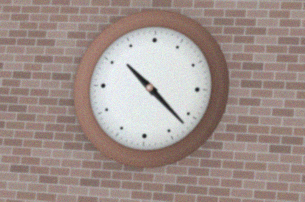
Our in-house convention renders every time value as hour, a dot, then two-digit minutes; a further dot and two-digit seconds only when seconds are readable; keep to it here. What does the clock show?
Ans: 10.22
